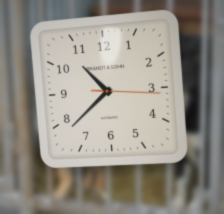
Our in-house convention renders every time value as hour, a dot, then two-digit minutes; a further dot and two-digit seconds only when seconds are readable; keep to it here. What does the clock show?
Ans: 10.38.16
